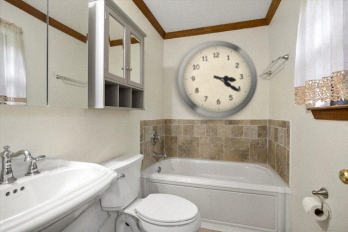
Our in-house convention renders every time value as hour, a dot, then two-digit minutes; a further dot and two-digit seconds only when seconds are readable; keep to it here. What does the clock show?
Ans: 3.21
